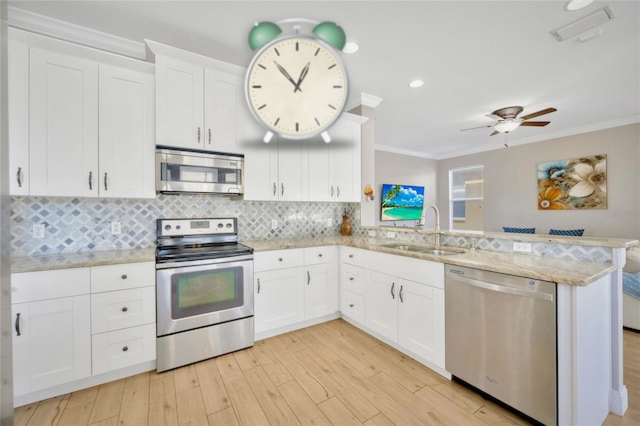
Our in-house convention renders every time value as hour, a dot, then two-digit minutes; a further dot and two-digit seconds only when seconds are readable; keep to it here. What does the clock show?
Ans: 12.53
